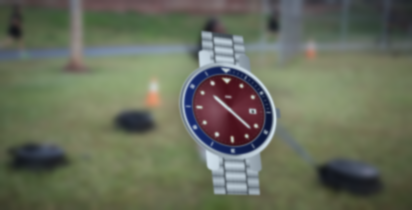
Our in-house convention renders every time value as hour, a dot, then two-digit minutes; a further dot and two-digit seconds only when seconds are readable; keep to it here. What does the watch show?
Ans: 10.22
